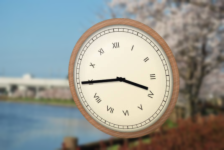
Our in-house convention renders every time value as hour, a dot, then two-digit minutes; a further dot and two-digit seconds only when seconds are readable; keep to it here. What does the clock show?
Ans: 3.45
